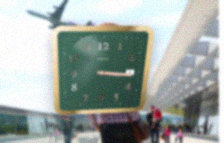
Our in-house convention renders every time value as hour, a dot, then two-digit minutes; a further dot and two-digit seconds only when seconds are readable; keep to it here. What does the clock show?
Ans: 3.16
